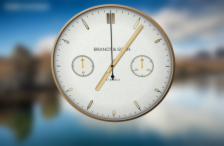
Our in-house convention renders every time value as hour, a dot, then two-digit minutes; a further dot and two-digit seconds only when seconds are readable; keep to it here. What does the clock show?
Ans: 7.06
